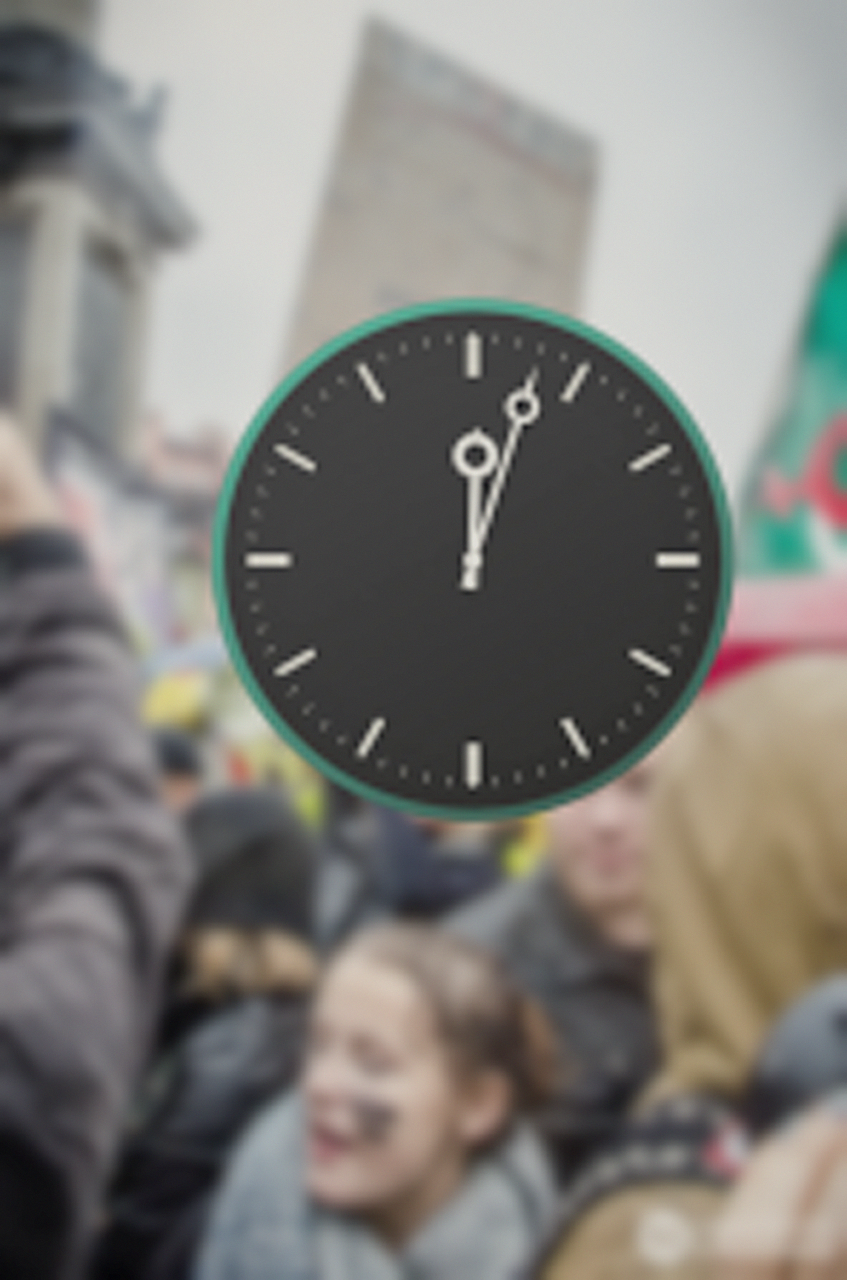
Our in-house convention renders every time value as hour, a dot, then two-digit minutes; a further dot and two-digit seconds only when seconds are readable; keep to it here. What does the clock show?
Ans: 12.03
